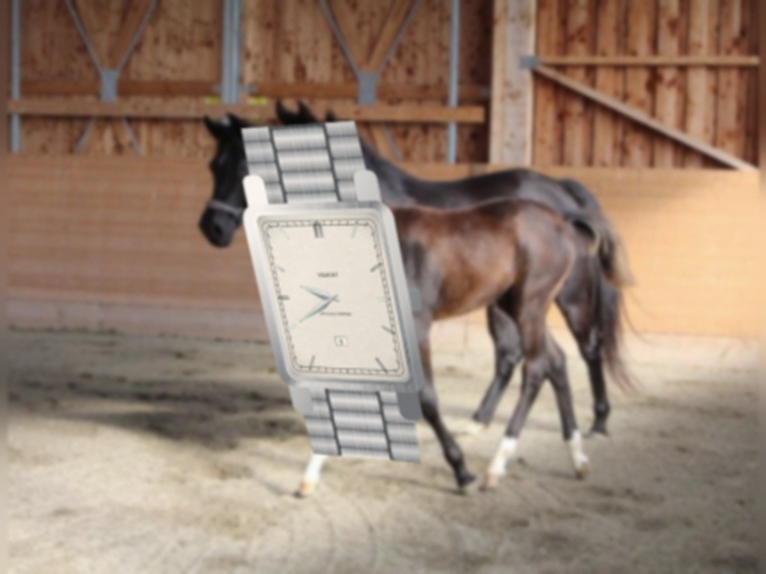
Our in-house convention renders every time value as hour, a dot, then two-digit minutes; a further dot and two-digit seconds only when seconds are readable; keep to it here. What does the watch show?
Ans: 9.40
